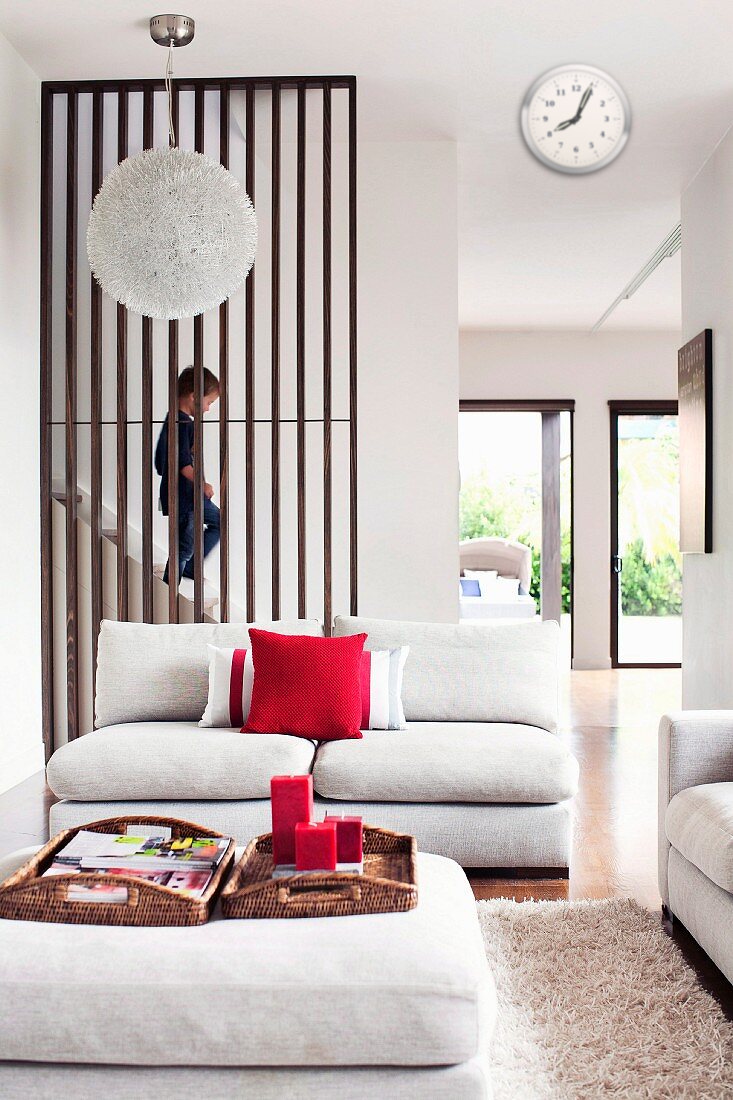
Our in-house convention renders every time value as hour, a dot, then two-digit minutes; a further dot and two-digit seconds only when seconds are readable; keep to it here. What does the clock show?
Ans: 8.04
